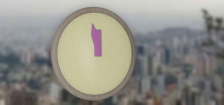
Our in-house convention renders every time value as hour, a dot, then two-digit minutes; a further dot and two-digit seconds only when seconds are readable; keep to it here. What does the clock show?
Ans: 11.58
